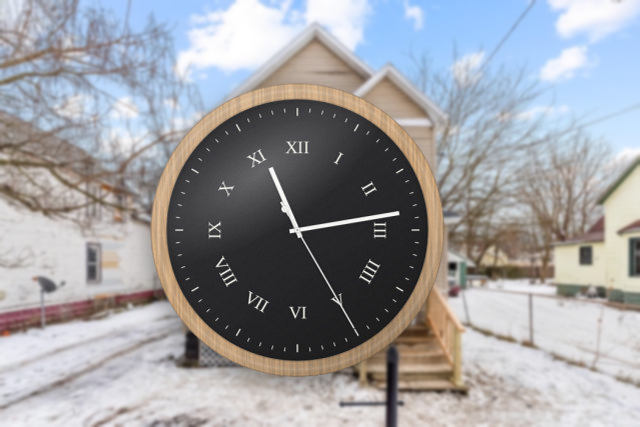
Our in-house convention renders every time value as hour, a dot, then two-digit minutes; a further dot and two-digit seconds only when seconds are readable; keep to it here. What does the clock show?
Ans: 11.13.25
